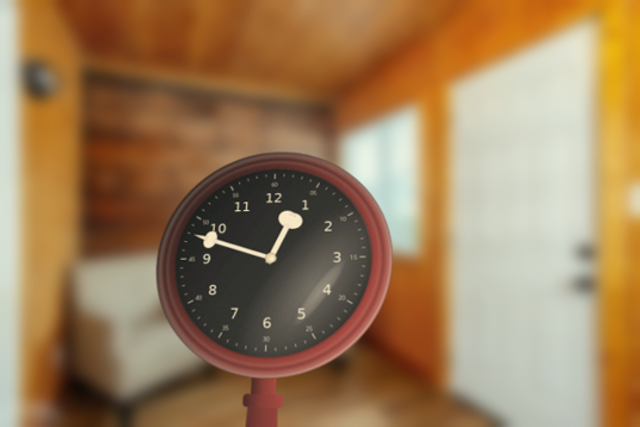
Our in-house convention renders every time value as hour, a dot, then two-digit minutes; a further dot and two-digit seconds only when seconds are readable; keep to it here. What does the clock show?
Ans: 12.48
